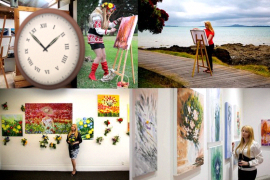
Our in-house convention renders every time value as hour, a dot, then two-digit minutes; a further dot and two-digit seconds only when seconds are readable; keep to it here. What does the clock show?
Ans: 1.53
